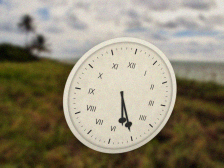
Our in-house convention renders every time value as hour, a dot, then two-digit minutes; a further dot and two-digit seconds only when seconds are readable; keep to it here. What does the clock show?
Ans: 5.25
